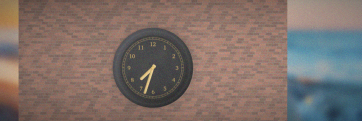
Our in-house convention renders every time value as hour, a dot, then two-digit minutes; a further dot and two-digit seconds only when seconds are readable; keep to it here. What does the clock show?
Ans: 7.33
